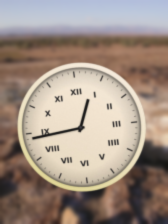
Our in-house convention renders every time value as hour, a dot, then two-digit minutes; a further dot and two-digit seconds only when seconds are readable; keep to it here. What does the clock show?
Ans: 12.44
